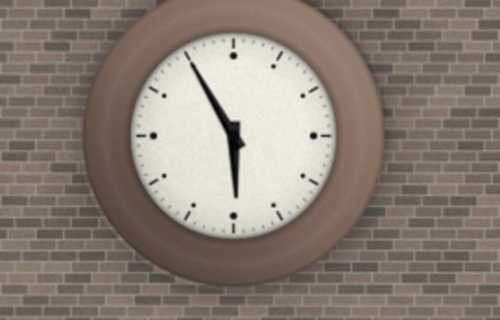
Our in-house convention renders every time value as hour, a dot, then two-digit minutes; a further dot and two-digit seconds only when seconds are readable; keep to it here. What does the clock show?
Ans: 5.55
